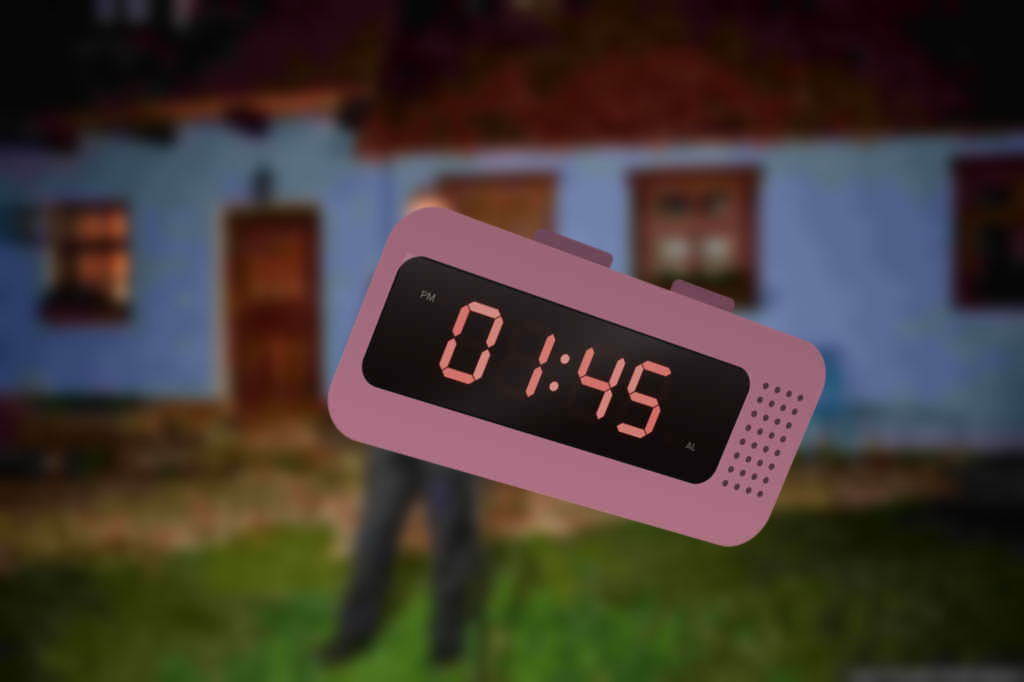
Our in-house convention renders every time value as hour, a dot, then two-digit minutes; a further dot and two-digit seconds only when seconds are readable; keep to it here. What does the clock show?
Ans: 1.45
